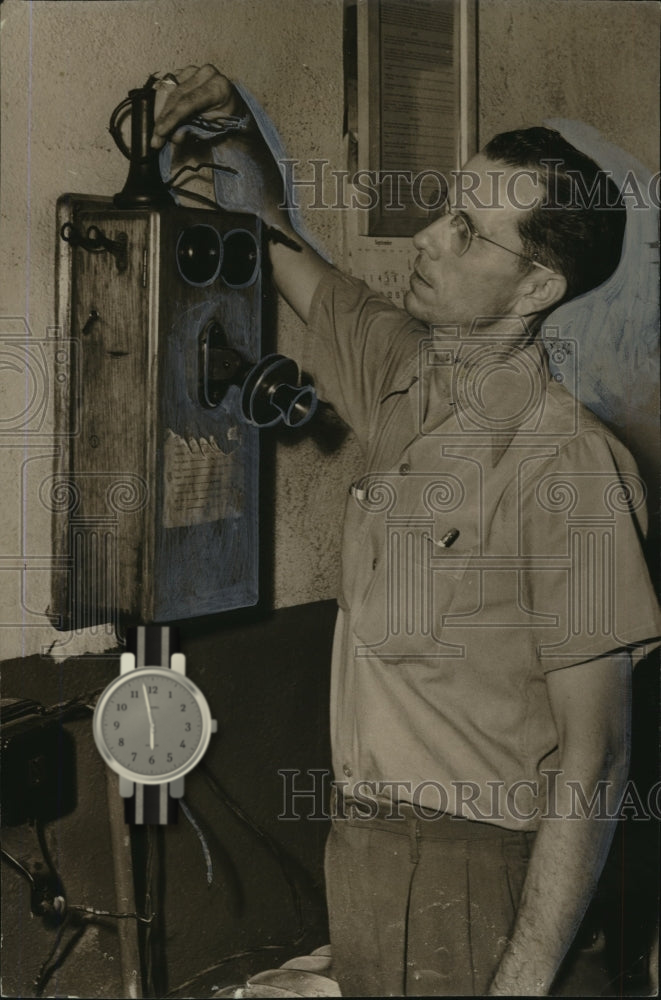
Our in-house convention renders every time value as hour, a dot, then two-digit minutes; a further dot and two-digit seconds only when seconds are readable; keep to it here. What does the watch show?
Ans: 5.58
